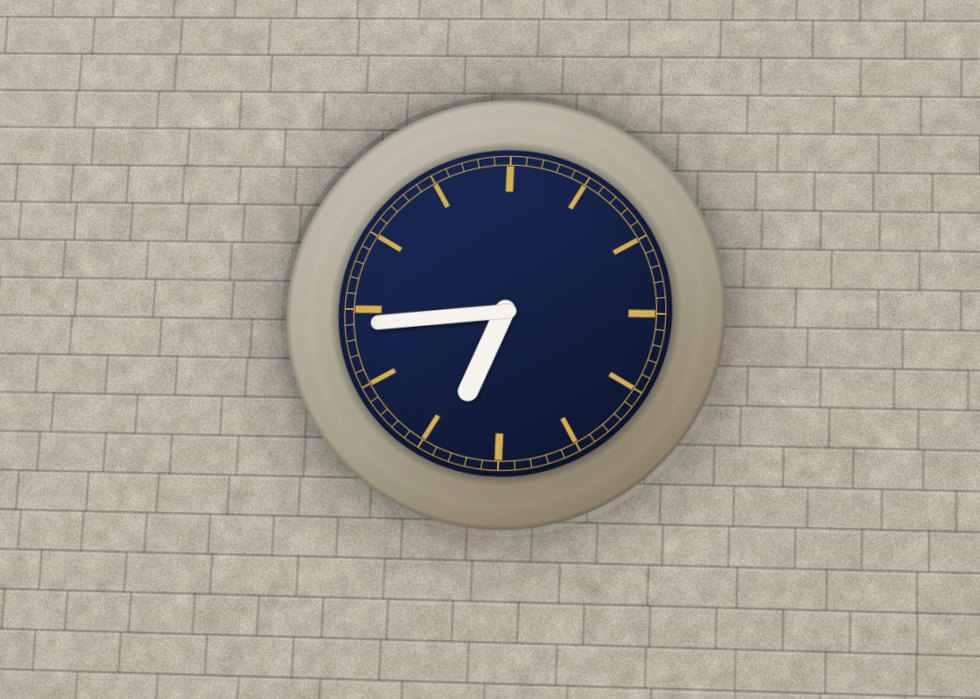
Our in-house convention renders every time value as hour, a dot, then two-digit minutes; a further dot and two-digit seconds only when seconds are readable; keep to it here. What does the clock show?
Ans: 6.44
